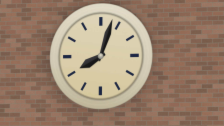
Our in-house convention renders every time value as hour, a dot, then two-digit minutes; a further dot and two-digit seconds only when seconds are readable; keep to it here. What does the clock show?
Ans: 8.03
